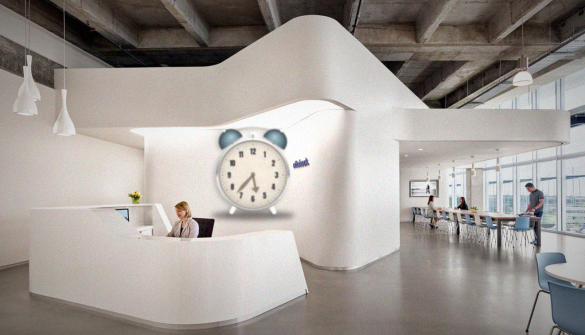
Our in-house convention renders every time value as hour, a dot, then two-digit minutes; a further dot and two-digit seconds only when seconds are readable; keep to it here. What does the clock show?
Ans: 5.37
